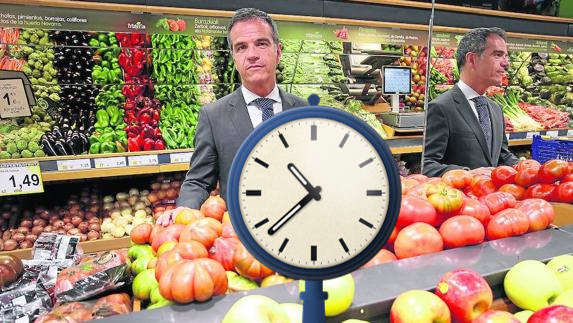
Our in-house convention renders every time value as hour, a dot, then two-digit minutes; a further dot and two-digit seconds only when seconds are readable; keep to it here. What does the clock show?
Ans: 10.38
